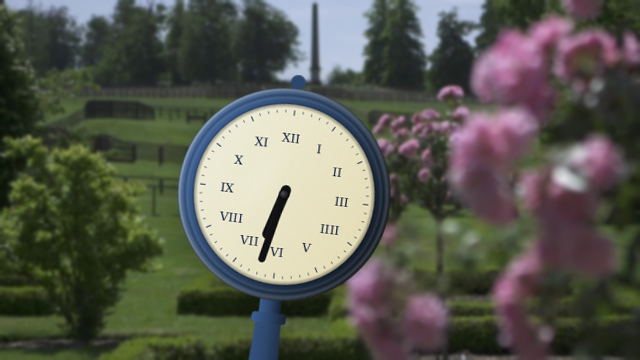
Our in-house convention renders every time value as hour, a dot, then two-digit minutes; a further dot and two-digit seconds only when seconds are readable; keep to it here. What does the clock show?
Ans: 6.32
